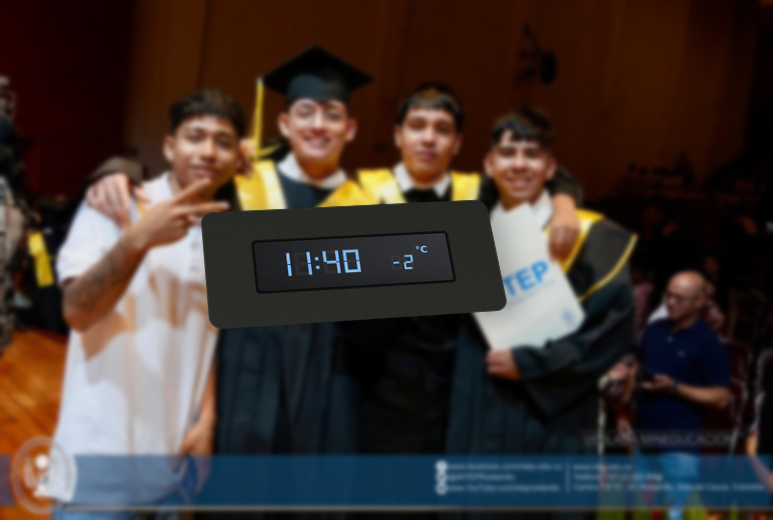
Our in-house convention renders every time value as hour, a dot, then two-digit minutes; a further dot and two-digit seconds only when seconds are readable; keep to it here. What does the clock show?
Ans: 11.40
